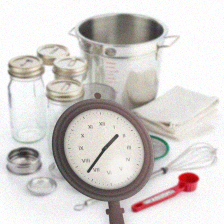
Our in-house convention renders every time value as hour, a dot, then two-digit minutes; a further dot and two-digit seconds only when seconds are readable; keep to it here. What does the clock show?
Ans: 1.37
